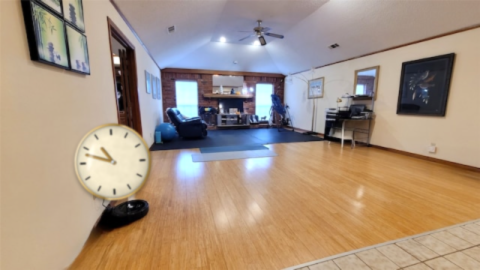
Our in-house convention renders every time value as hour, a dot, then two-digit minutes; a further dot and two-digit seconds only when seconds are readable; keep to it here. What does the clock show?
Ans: 10.48
